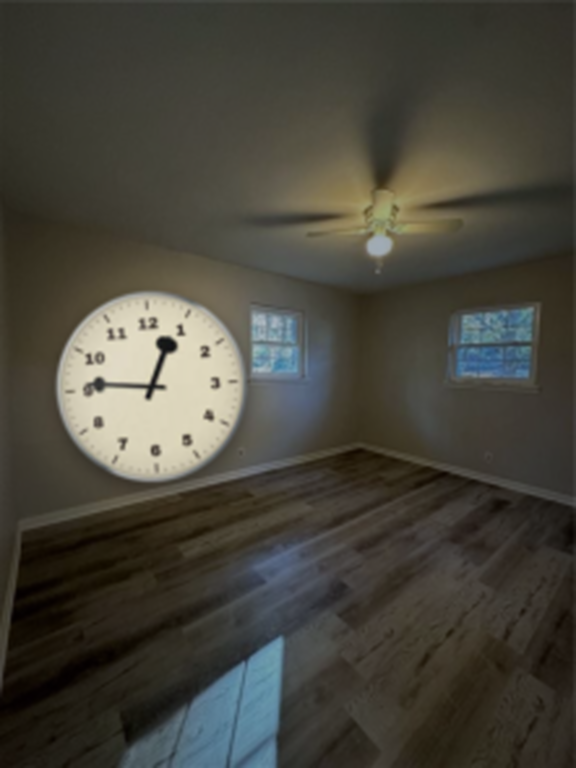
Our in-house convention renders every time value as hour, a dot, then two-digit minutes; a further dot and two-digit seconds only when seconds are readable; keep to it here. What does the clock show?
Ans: 12.46
